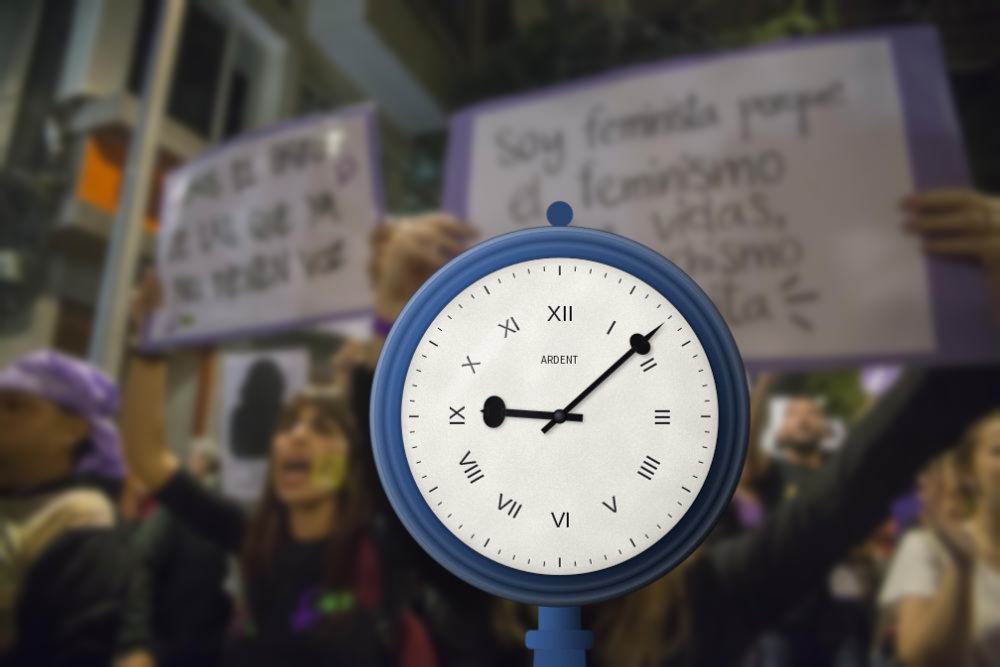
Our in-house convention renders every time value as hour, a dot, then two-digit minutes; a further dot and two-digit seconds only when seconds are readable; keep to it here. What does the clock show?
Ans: 9.08
